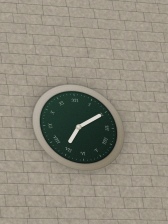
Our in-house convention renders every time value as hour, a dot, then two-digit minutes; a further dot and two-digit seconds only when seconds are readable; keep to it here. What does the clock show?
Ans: 7.10
